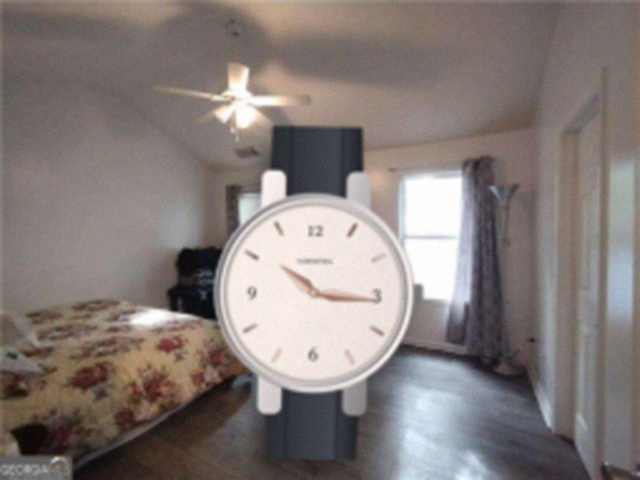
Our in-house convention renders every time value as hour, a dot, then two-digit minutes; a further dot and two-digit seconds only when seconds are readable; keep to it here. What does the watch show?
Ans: 10.16
